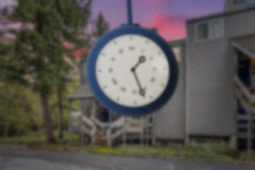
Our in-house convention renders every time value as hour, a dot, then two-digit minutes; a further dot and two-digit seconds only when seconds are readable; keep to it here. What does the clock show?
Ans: 1.27
